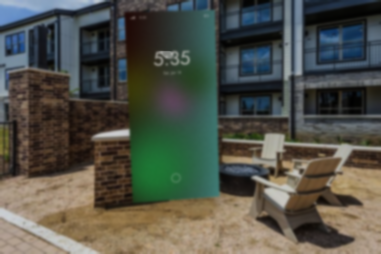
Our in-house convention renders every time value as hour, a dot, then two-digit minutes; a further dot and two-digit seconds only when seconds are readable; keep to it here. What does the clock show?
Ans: 5.35
